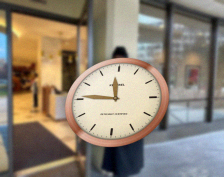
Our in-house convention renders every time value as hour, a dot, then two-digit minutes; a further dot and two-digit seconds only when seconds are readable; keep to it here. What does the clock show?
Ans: 11.46
